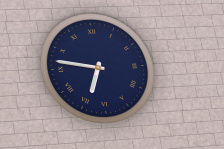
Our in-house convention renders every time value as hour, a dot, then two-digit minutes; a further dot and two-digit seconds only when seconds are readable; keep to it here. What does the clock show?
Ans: 6.47
